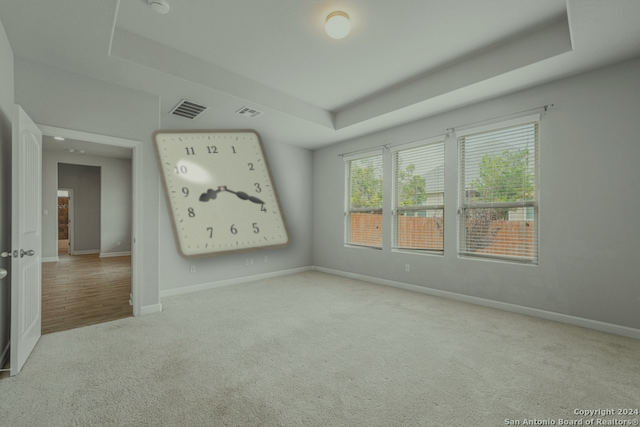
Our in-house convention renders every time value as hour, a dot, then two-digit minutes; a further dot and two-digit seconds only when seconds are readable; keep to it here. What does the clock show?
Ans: 8.19
